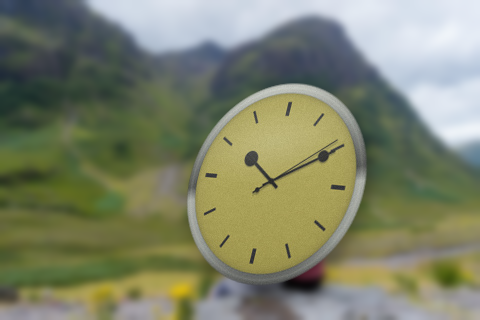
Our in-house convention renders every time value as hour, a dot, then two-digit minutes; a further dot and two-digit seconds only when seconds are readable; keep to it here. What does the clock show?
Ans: 10.10.09
